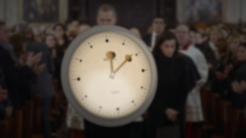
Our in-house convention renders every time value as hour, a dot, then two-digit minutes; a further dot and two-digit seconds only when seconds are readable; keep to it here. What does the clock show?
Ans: 12.09
